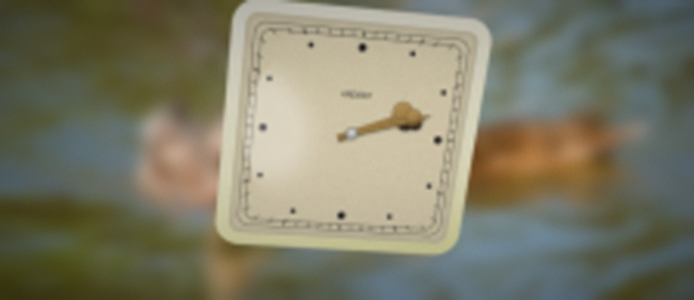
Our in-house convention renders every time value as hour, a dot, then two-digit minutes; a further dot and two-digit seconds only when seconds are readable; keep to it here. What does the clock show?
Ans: 2.12
